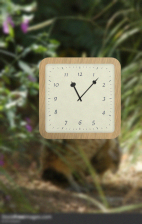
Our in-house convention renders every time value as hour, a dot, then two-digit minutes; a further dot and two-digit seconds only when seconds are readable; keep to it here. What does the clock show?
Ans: 11.07
